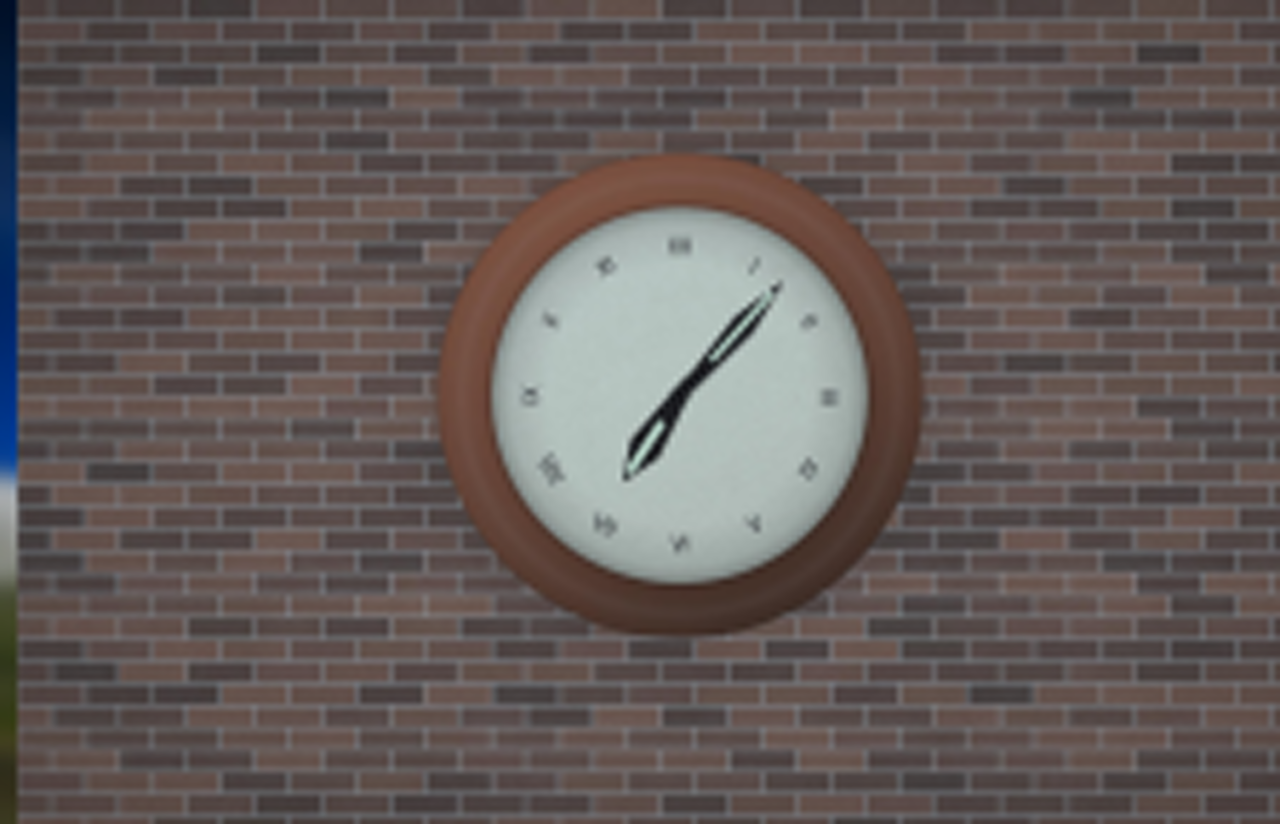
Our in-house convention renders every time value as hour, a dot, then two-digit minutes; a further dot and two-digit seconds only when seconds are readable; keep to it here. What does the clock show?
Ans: 7.07
